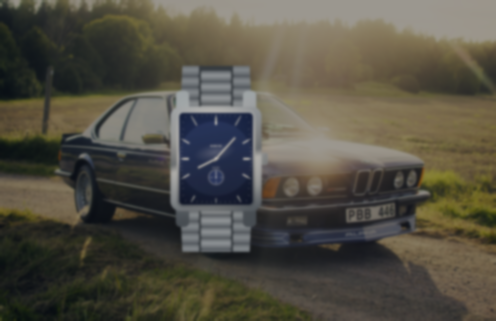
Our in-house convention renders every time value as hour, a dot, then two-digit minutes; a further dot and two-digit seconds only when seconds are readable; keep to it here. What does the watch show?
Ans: 8.07
